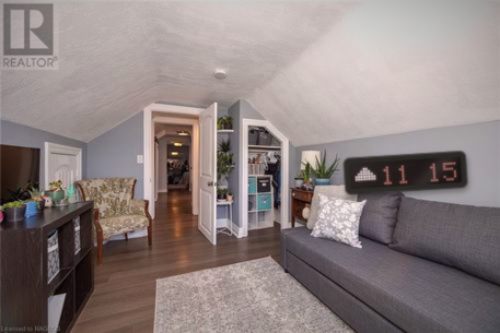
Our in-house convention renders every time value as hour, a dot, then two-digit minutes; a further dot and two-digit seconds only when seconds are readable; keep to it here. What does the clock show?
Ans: 11.15
